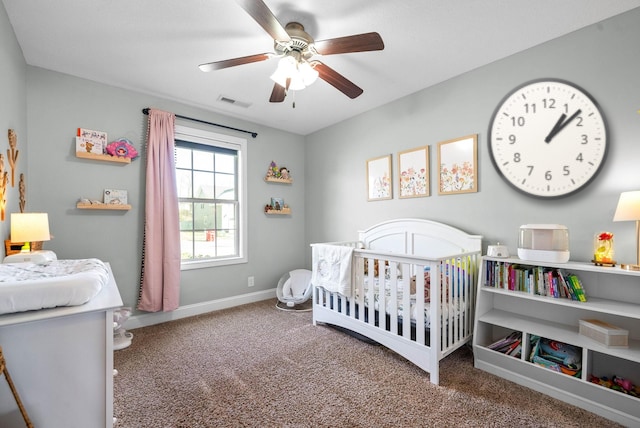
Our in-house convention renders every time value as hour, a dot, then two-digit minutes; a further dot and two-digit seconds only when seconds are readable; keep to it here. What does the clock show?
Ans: 1.08
